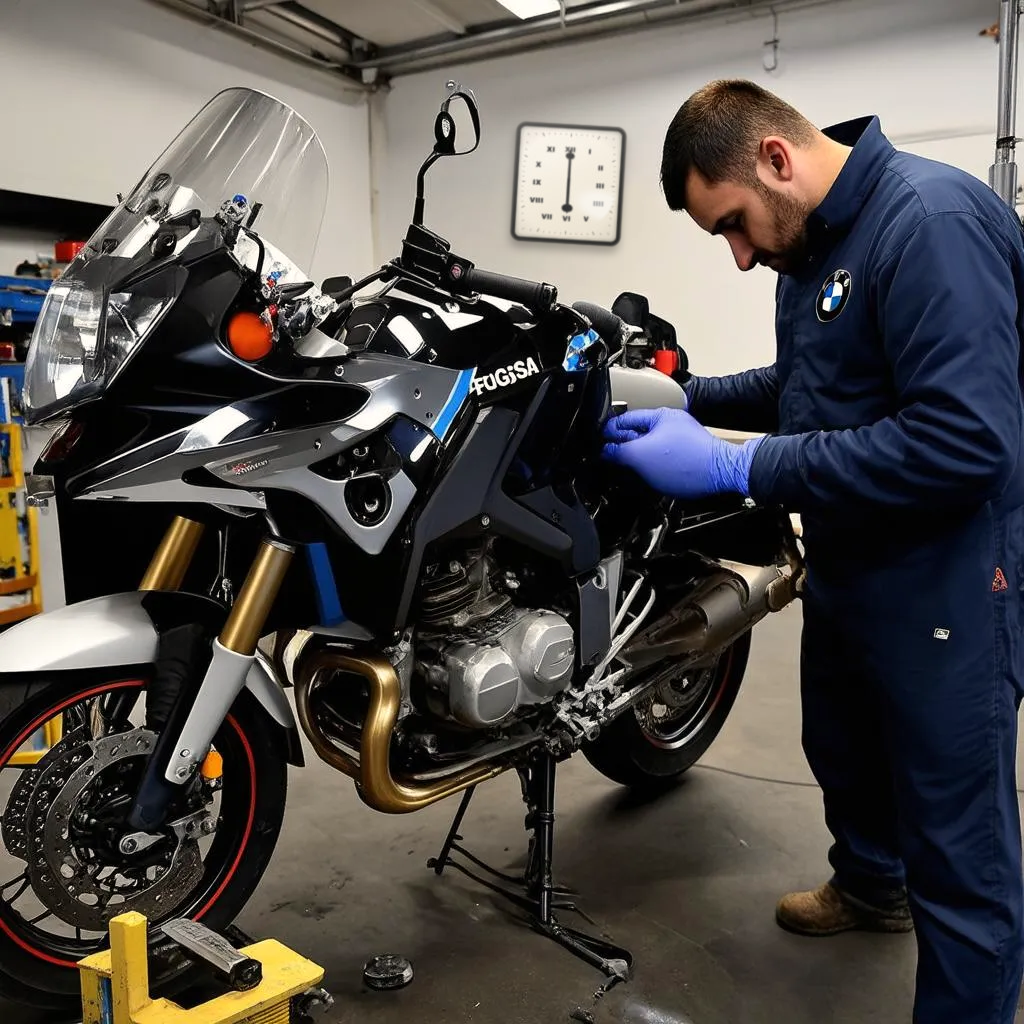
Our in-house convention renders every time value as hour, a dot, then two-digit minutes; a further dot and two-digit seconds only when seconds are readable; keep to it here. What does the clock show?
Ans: 6.00
